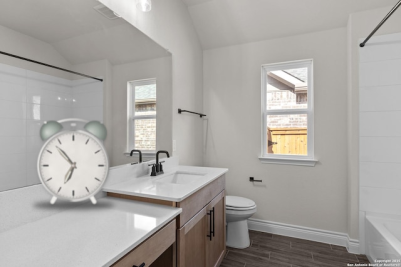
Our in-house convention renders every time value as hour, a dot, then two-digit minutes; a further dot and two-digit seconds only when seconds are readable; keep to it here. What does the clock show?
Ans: 6.53
